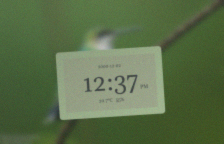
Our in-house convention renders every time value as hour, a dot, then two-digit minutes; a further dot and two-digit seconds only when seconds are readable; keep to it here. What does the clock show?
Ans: 12.37
